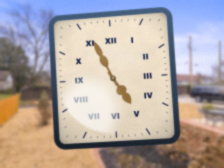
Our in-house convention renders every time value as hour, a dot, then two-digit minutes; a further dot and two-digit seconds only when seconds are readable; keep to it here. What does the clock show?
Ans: 4.56
